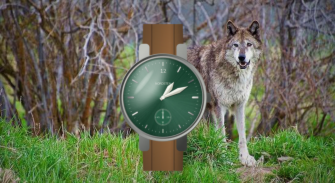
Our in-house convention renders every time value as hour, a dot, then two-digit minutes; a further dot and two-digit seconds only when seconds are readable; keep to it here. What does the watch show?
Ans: 1.11
